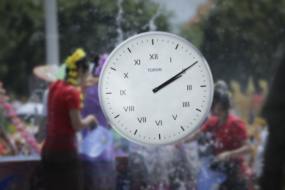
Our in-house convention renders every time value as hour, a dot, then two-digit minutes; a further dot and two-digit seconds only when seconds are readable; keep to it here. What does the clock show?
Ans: 2.10
